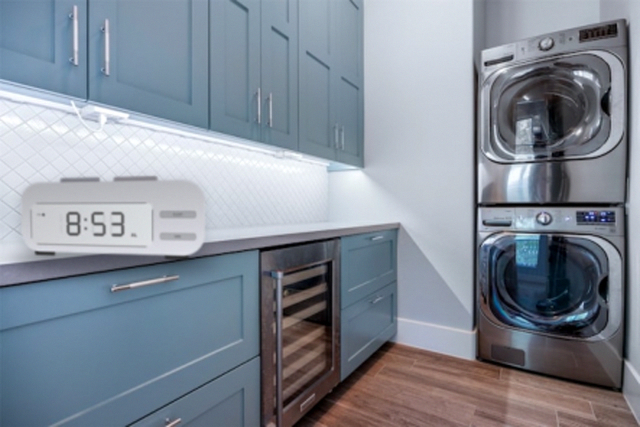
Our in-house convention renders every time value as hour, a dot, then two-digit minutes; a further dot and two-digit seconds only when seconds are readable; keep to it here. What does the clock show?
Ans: 8.53
